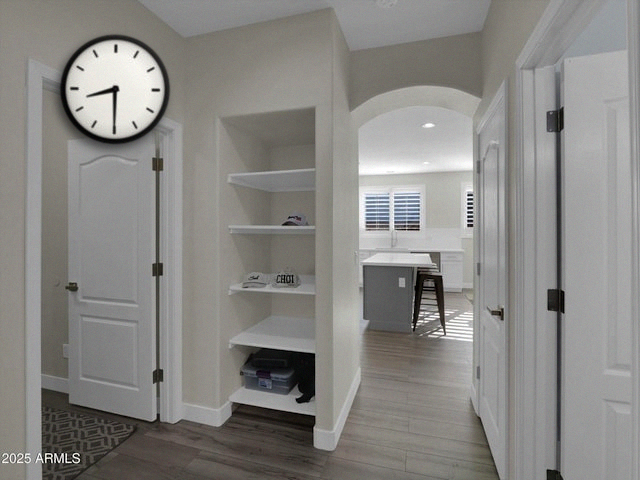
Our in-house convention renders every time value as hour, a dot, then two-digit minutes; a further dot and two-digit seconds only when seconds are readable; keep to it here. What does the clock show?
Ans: 8.30
